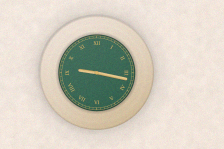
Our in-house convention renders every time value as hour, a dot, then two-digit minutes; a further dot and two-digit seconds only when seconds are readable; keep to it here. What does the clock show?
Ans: 9.17
